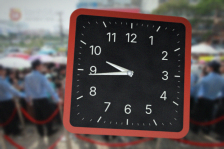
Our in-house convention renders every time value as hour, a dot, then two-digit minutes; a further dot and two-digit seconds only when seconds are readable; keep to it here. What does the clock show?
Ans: 9.44
